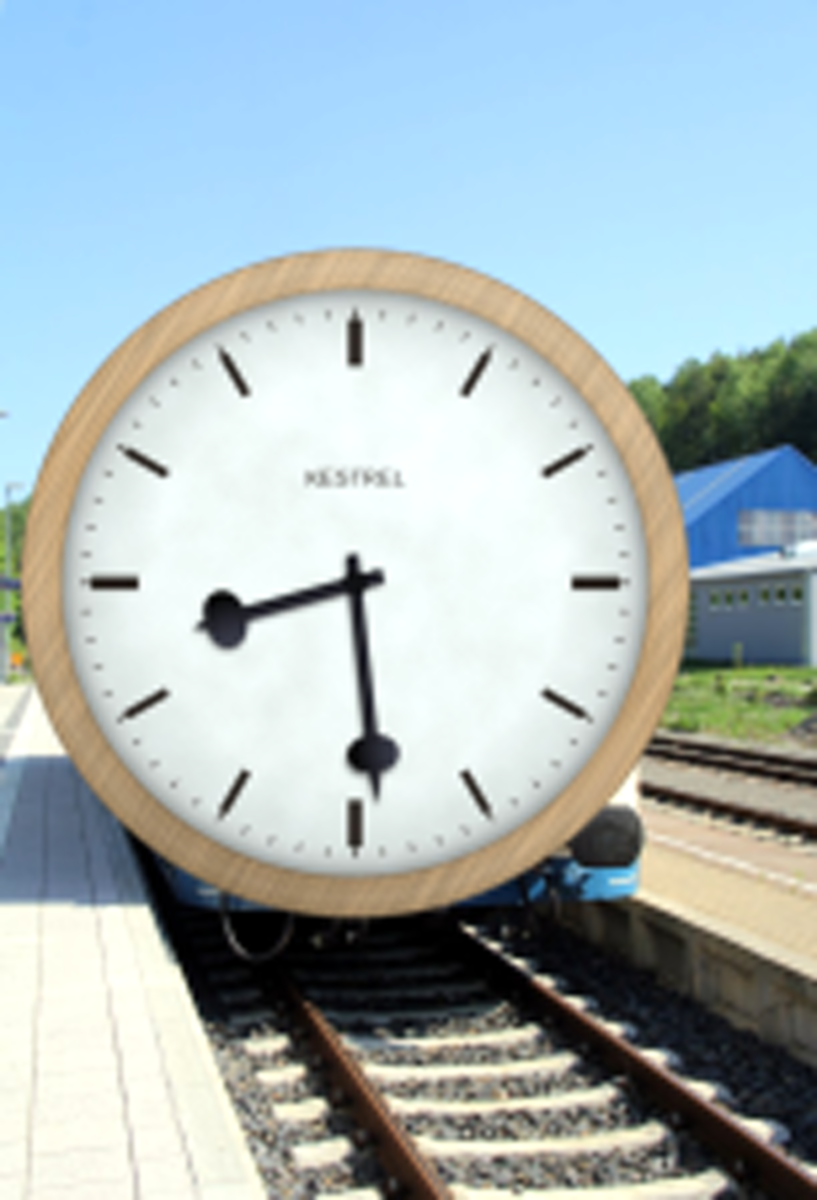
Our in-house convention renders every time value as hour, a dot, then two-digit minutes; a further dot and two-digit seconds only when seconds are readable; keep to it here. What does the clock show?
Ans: 8.29
